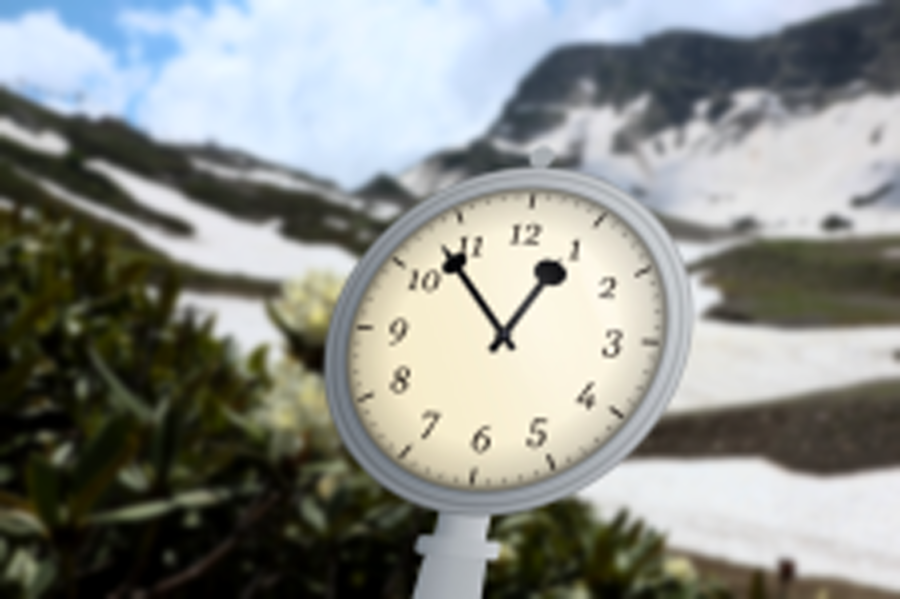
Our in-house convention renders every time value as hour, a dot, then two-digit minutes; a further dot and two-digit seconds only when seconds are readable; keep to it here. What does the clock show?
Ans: 12.53
